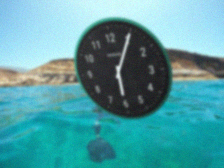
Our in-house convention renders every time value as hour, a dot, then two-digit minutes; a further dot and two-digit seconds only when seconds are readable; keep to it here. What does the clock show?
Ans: 6.05
